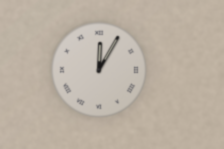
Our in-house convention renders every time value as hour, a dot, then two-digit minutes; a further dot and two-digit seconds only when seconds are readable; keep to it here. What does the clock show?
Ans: 12.05
